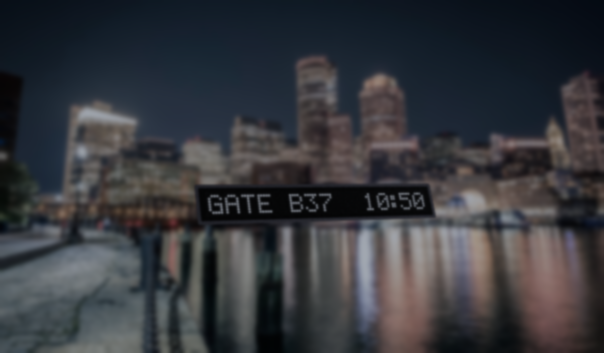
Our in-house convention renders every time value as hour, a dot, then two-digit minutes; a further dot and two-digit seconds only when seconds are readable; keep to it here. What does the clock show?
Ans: 10.50
